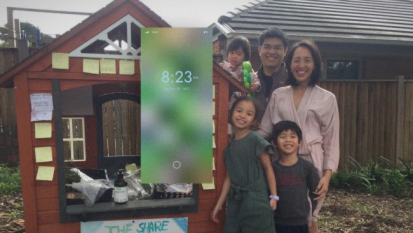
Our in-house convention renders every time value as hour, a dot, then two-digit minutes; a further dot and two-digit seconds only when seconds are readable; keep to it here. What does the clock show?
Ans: 8.23
